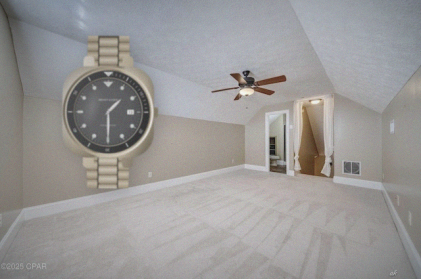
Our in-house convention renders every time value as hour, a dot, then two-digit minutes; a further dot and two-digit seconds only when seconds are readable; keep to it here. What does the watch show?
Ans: 1.30
